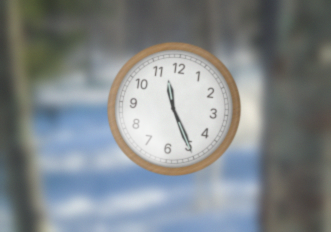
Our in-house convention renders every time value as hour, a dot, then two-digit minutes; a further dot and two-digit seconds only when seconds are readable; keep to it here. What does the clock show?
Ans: 11.25
